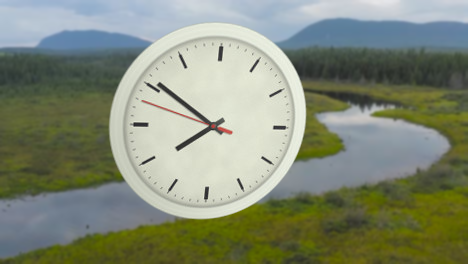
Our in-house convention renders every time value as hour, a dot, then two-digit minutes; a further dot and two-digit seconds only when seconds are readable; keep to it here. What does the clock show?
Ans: 7.50.48
